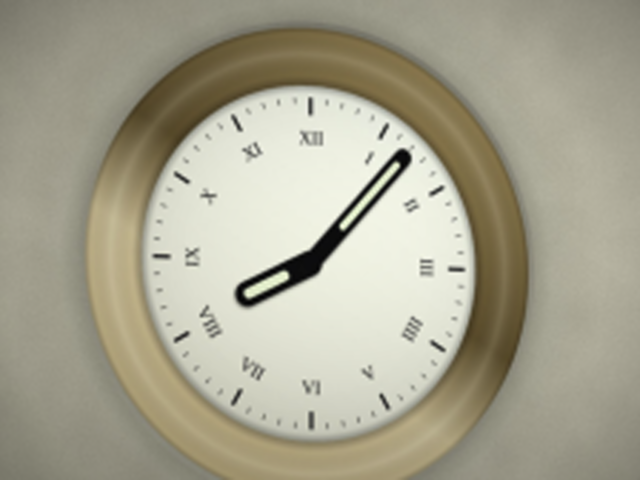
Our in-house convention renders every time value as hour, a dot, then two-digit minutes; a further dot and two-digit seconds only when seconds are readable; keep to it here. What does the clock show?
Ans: 8.07
